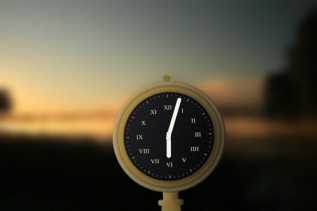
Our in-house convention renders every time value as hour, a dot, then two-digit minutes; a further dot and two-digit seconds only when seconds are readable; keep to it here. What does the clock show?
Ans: 6.03
